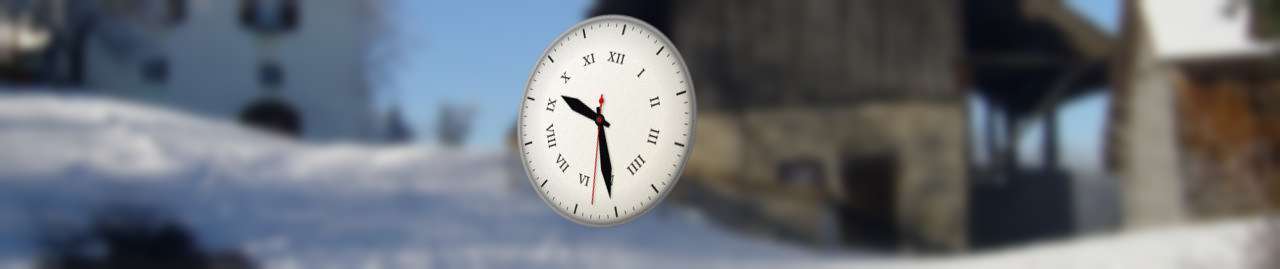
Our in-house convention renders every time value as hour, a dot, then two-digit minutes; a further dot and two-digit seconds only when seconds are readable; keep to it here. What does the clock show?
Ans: 9.25.28
